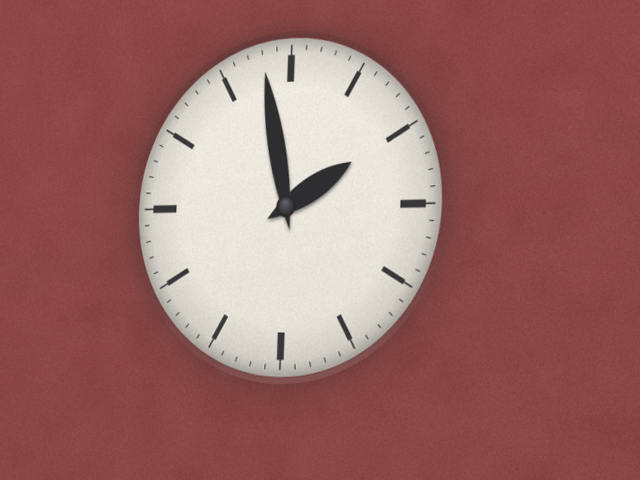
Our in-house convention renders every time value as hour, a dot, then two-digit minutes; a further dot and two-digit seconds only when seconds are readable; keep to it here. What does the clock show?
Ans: 1.58
